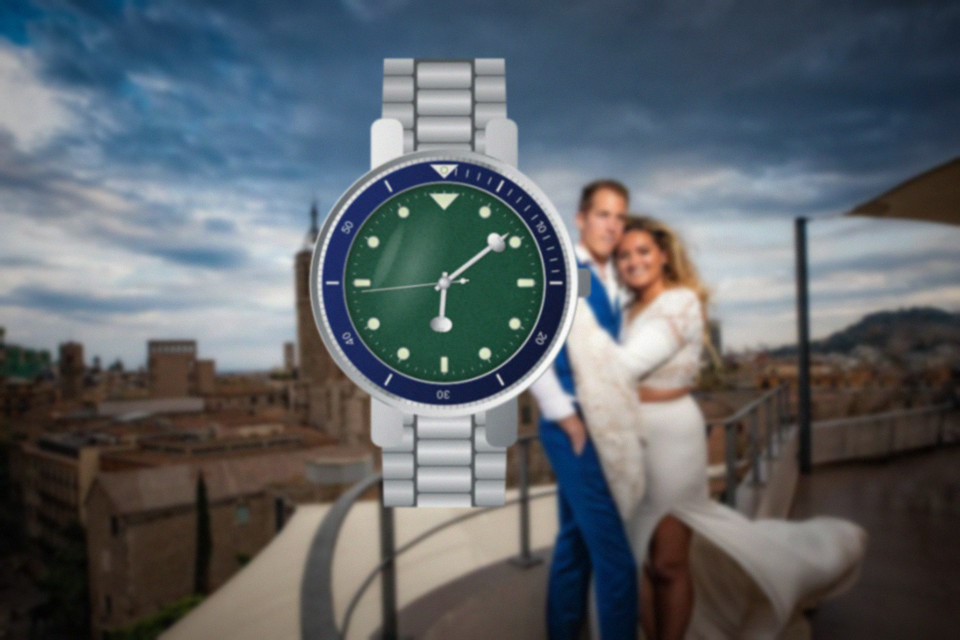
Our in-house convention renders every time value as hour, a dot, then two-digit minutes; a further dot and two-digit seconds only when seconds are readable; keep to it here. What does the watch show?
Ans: 6.08.44
